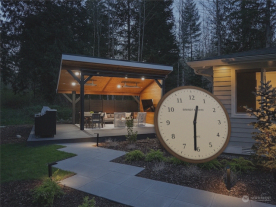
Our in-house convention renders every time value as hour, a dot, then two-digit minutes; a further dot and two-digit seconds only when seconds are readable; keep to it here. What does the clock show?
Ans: 12.31
